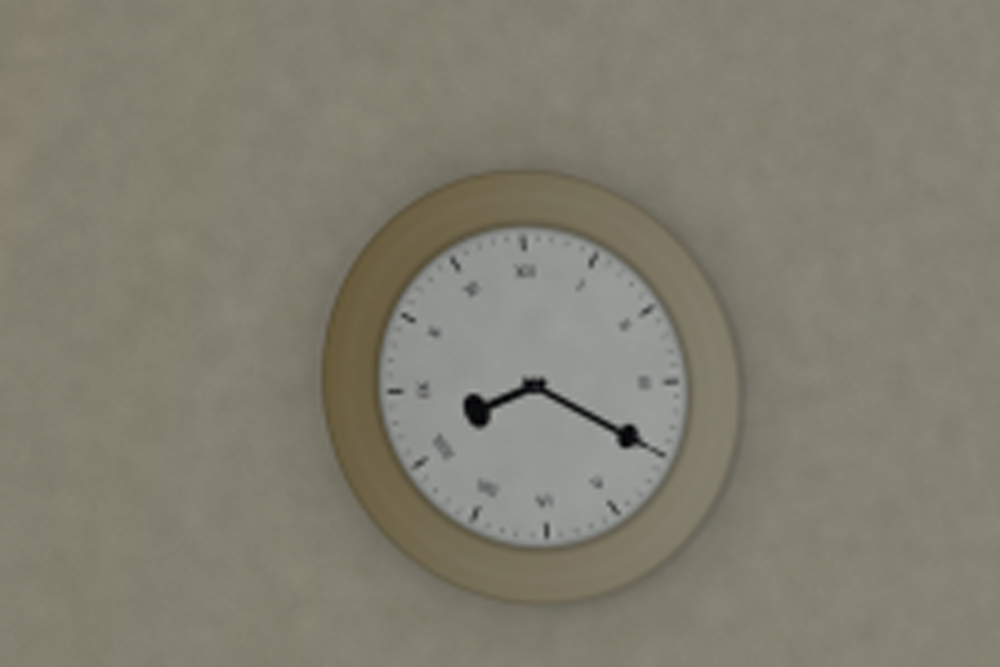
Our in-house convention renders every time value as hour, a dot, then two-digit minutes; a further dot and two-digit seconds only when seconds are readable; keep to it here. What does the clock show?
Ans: 8.20
